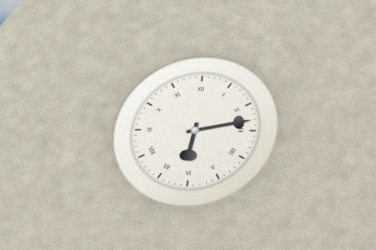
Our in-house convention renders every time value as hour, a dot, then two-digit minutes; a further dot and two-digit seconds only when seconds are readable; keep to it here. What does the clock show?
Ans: 6.13
